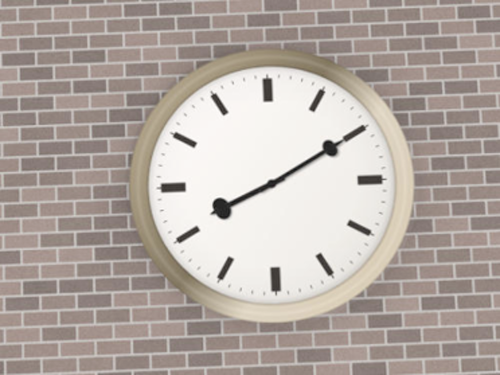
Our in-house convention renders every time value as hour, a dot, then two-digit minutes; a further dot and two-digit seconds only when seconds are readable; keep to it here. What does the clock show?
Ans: 8.10
